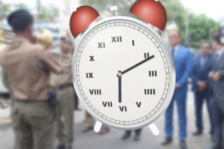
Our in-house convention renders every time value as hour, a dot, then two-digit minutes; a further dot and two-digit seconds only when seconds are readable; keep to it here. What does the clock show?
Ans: 6.11
